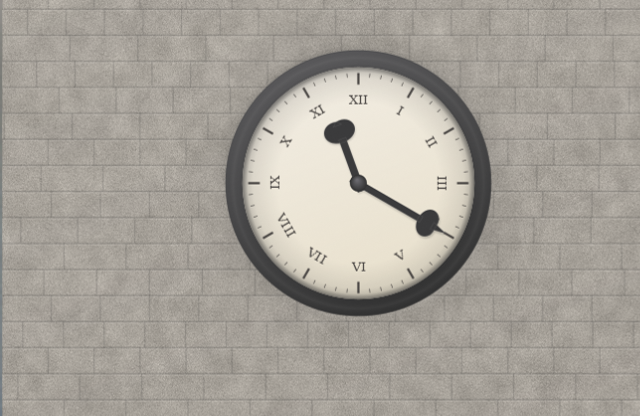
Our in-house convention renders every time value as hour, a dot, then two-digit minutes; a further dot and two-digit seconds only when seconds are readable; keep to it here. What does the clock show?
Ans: 11.20
